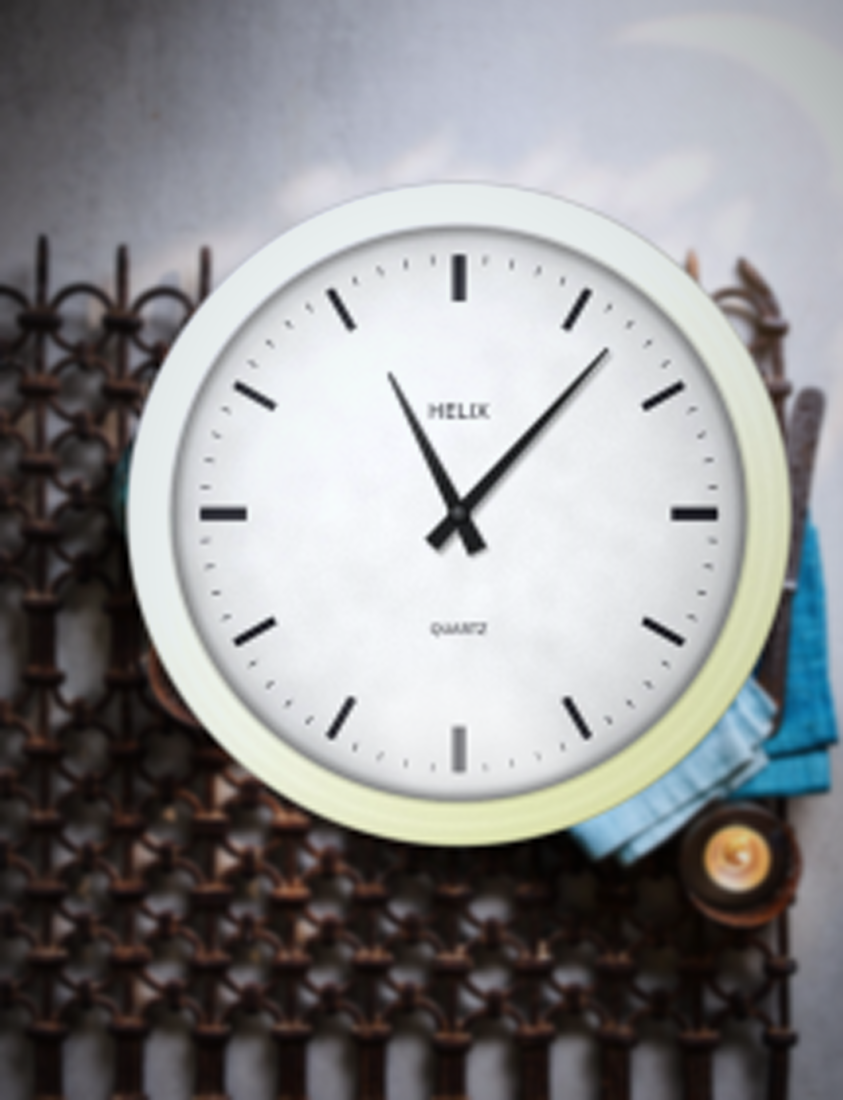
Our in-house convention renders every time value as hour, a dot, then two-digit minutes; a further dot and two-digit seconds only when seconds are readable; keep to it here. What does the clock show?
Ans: 11.07
